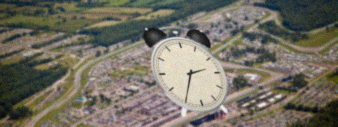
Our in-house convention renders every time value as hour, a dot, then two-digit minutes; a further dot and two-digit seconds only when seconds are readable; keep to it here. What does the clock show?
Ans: 2.35
